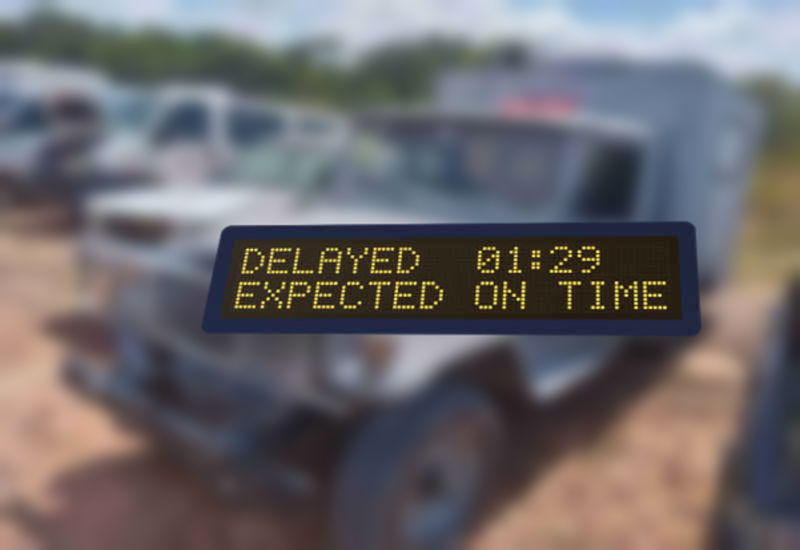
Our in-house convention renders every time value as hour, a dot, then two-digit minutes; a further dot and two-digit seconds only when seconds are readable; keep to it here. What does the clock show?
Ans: 1.29
